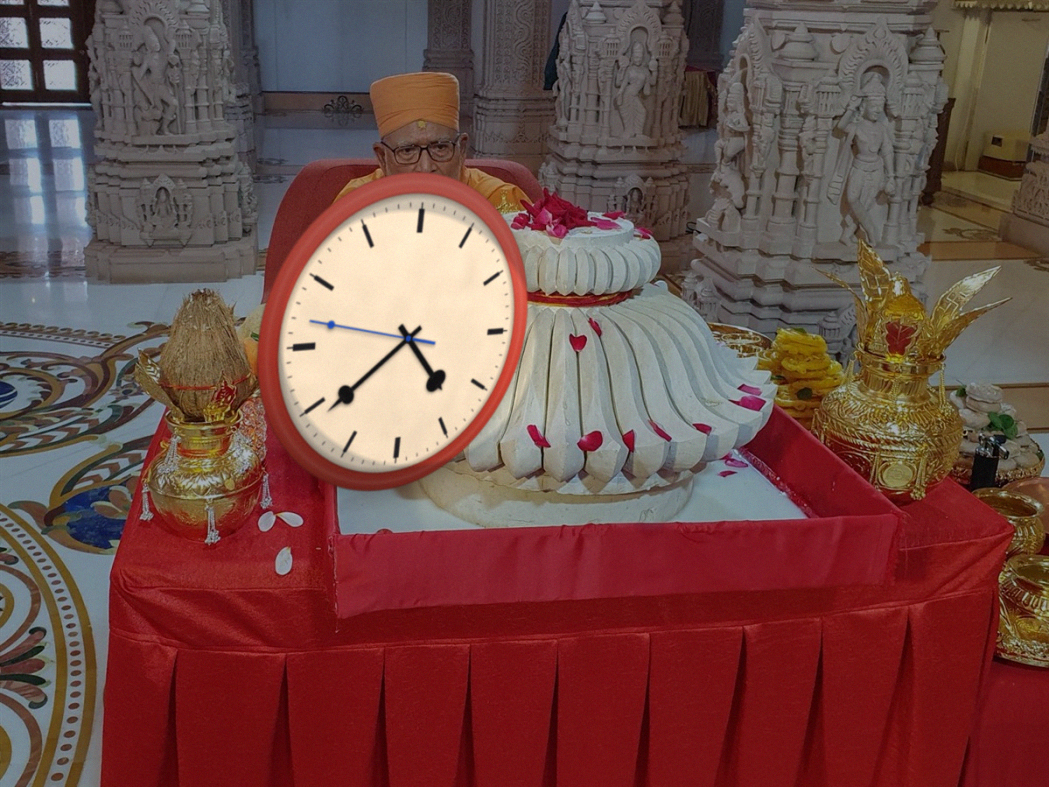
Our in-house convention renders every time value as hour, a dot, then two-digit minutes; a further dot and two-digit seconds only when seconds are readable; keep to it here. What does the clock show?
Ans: 4.38.47
